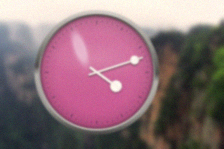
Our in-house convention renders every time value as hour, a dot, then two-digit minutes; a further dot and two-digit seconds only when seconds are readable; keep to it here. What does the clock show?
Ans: 4.12
